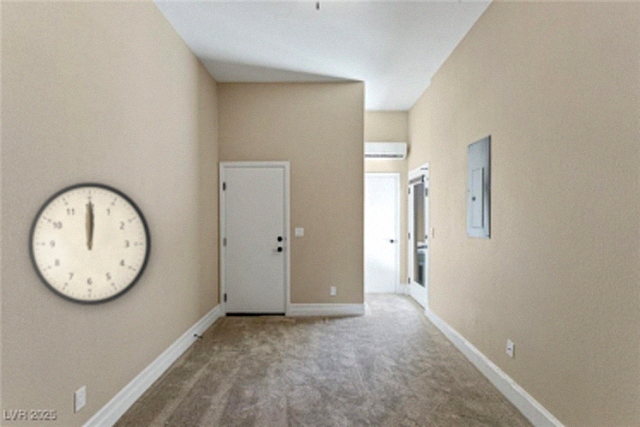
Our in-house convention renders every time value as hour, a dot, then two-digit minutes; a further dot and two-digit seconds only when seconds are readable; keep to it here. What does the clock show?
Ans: 12.00
